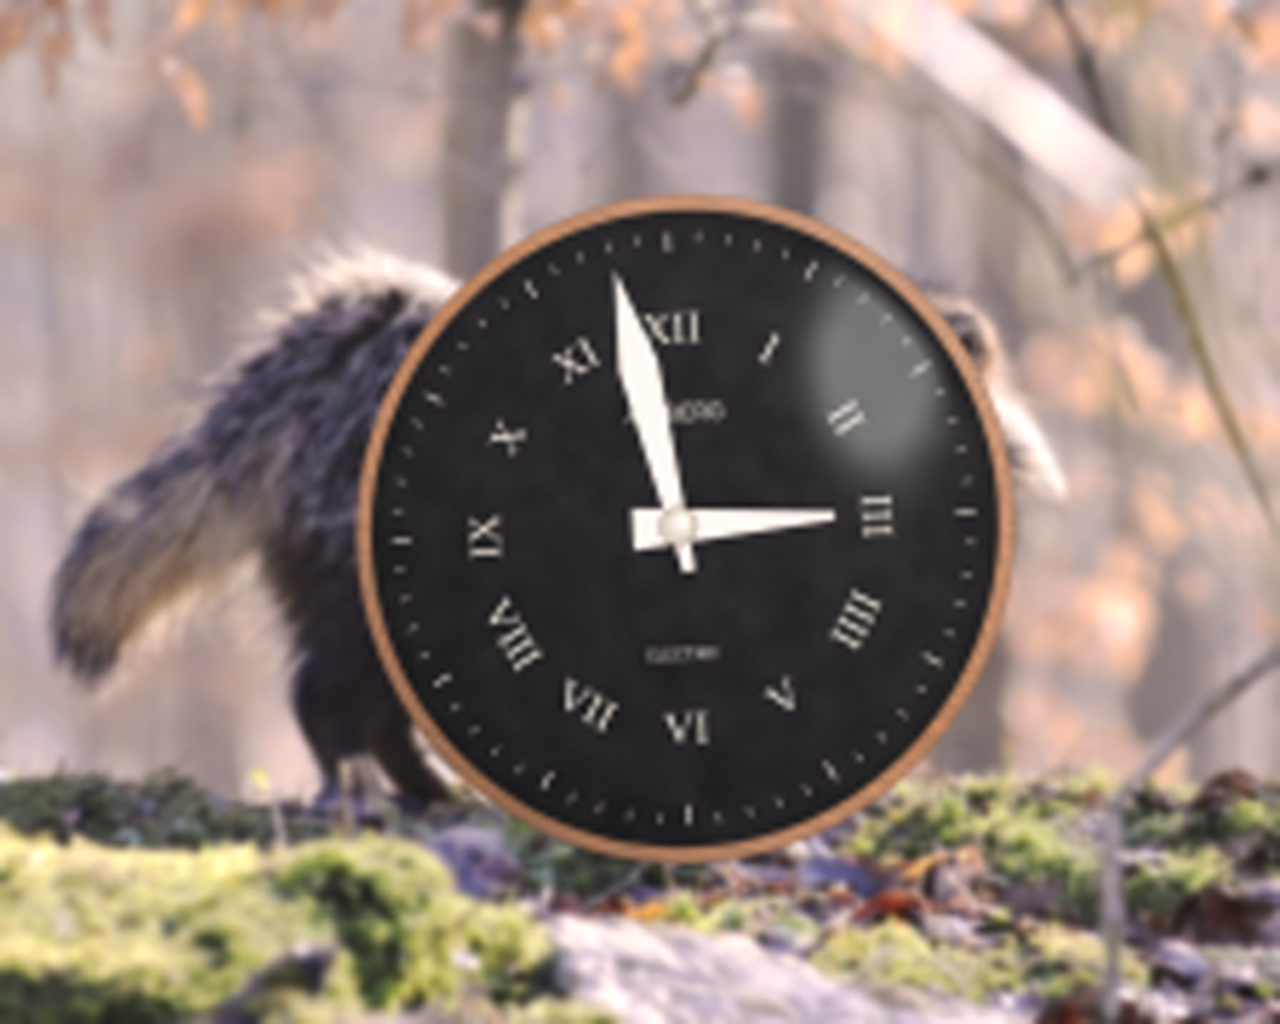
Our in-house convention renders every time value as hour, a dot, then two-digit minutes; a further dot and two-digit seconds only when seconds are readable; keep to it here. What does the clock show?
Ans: 2.58
